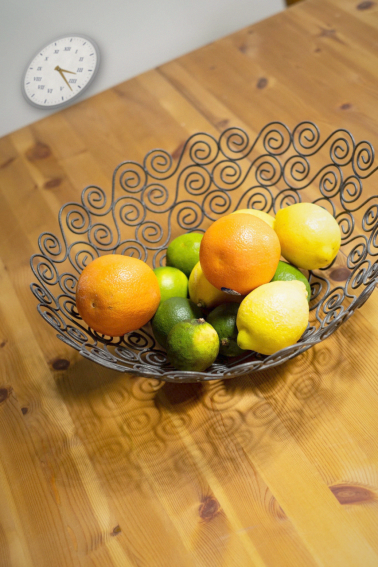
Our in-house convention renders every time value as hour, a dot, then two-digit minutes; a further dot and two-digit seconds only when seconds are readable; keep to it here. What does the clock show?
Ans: 3.22
